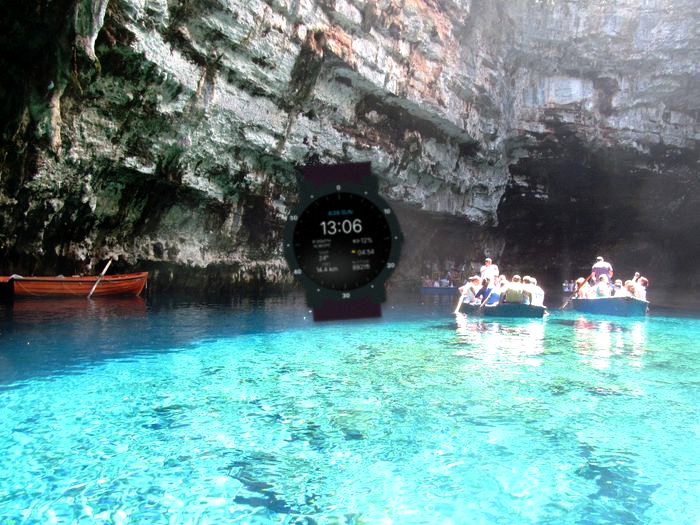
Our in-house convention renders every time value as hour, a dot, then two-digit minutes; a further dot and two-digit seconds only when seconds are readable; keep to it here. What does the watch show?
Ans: 13.06
